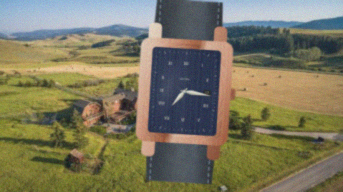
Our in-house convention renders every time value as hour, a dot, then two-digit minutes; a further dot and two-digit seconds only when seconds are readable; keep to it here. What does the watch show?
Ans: 7.16
